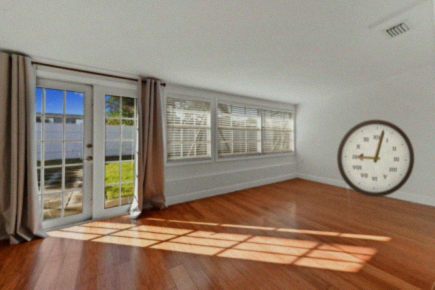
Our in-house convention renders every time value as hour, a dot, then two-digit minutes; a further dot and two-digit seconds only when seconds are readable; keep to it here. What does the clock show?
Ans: 9.02
